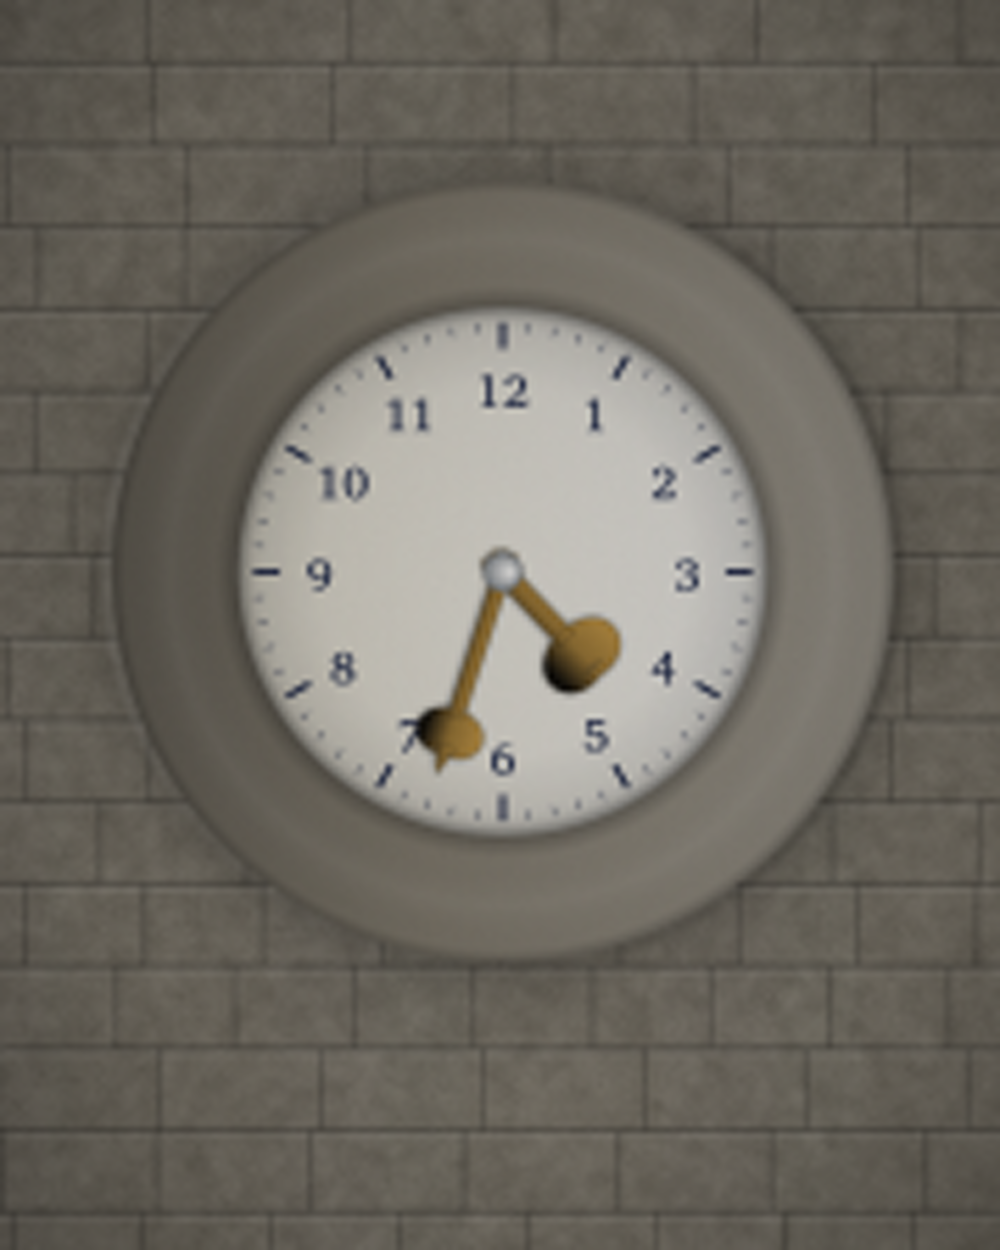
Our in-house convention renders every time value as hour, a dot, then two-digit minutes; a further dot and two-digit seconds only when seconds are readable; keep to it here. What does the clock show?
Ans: 4.33
